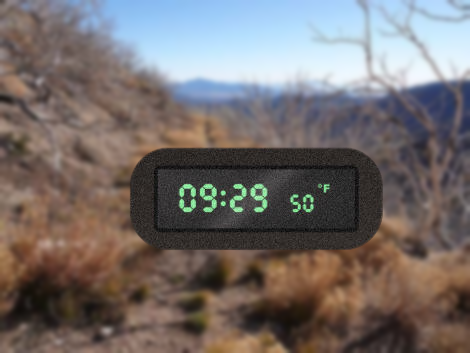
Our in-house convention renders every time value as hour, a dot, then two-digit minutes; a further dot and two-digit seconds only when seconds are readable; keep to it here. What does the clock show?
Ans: 9.29
